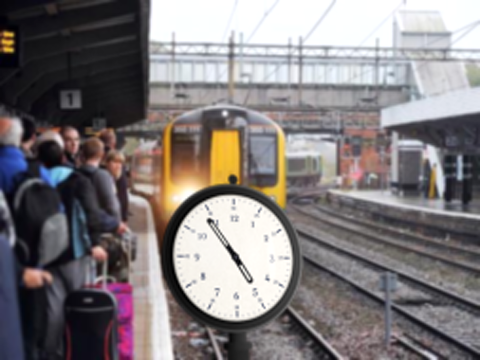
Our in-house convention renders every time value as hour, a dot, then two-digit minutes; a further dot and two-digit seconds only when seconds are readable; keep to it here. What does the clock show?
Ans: 4.54
